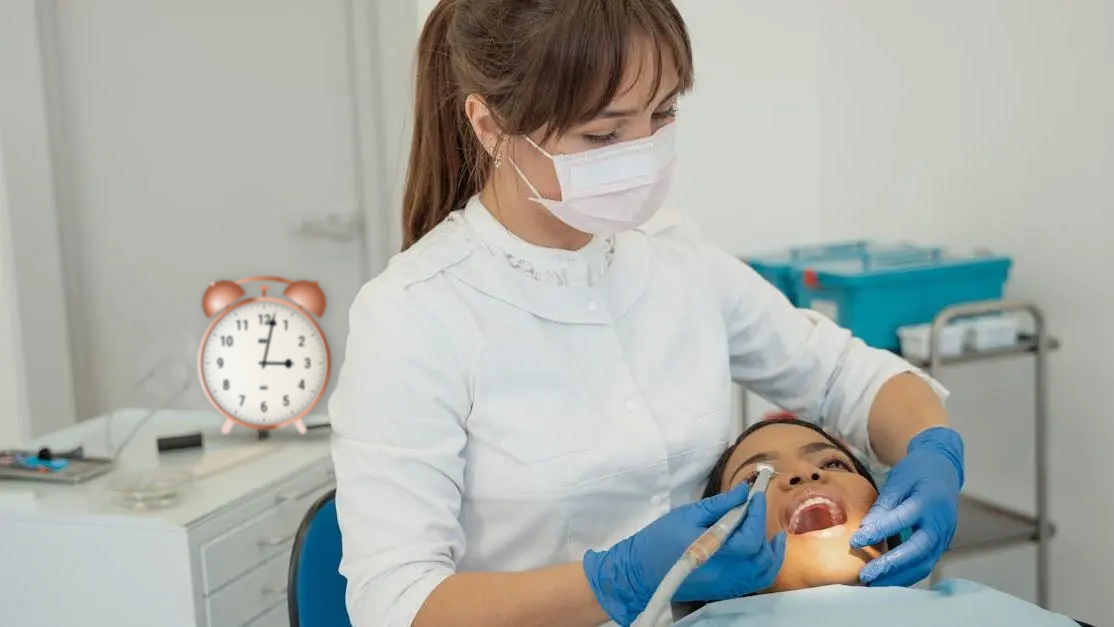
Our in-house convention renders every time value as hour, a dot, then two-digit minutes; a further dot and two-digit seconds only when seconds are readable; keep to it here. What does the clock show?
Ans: 3.02
